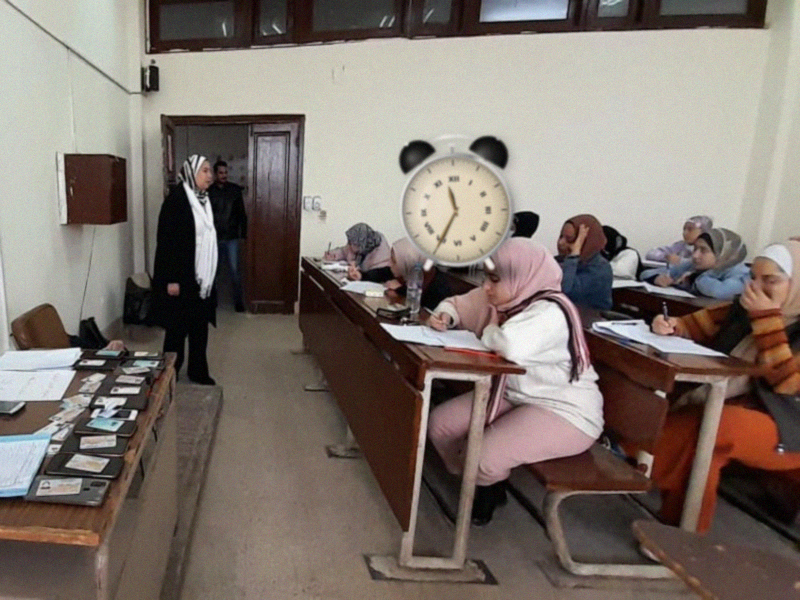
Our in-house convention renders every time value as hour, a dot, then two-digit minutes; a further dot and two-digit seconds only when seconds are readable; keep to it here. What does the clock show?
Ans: 11.35
